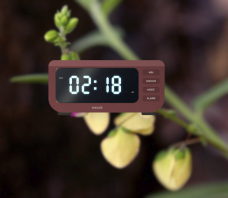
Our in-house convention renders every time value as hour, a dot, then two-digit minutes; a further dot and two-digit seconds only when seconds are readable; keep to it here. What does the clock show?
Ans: 2.18
